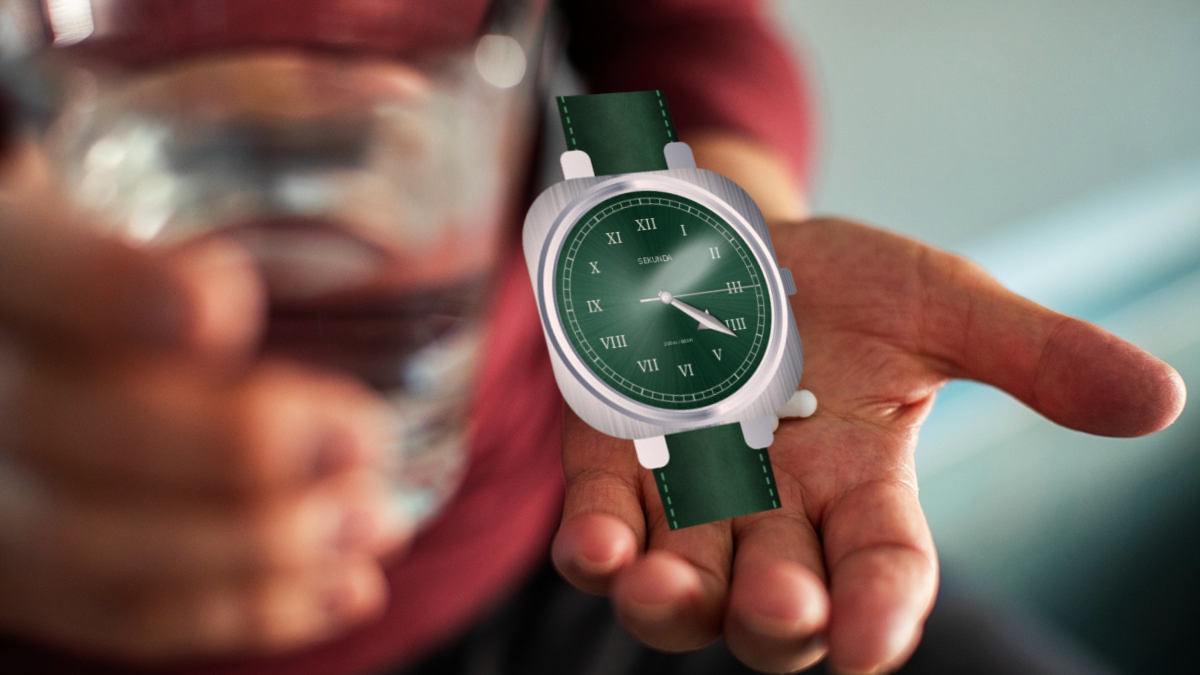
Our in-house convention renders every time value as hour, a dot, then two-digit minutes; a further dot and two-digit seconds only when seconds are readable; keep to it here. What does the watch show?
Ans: 4.21.15
